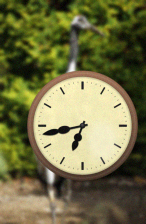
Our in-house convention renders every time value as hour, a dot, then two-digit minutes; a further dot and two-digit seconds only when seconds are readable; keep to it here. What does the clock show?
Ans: 6.43
